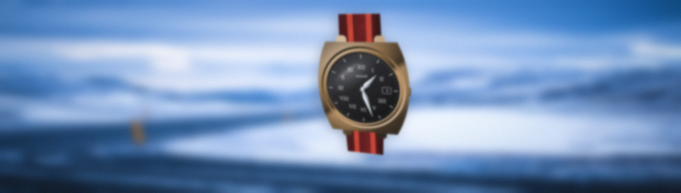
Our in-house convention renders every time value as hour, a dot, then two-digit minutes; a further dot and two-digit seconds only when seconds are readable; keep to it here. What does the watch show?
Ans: 1.27
